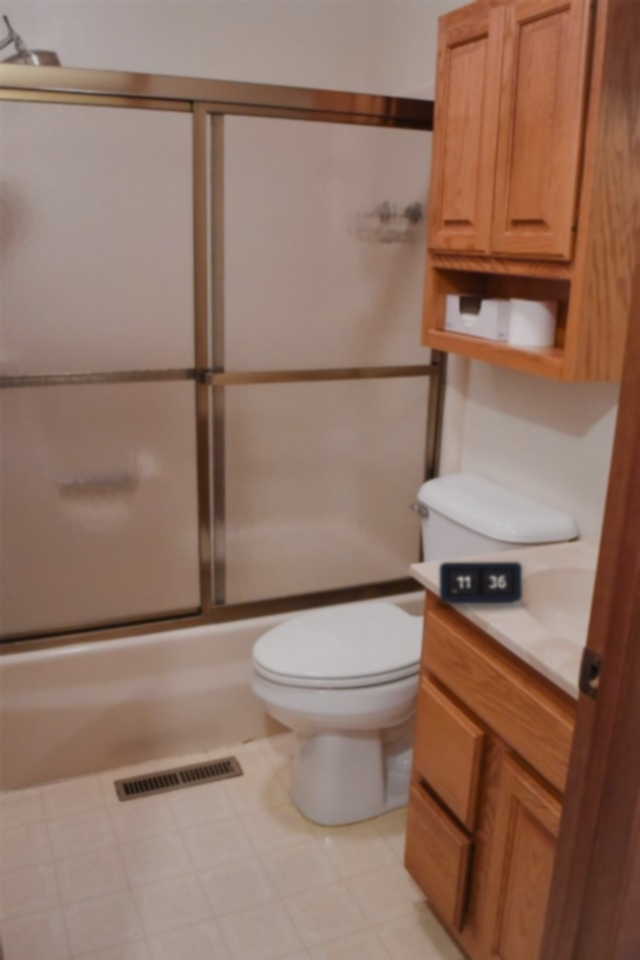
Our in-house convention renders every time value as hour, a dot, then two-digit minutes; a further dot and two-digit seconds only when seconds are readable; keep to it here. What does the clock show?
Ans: 11.36
